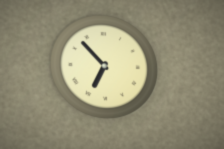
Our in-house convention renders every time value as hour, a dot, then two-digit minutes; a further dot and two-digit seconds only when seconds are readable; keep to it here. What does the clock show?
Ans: 6.53
